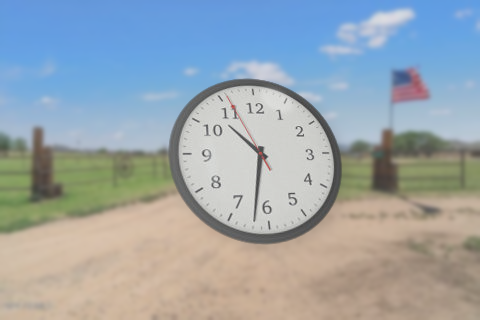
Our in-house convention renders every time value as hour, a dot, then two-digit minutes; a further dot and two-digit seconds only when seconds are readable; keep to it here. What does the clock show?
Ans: 10.31.56
